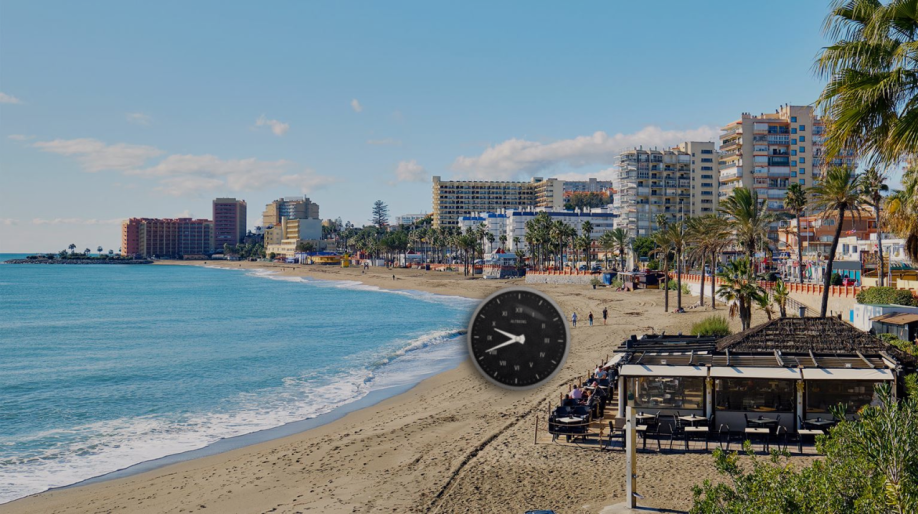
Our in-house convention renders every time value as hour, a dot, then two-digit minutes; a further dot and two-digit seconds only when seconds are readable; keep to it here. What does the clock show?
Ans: 9.41
